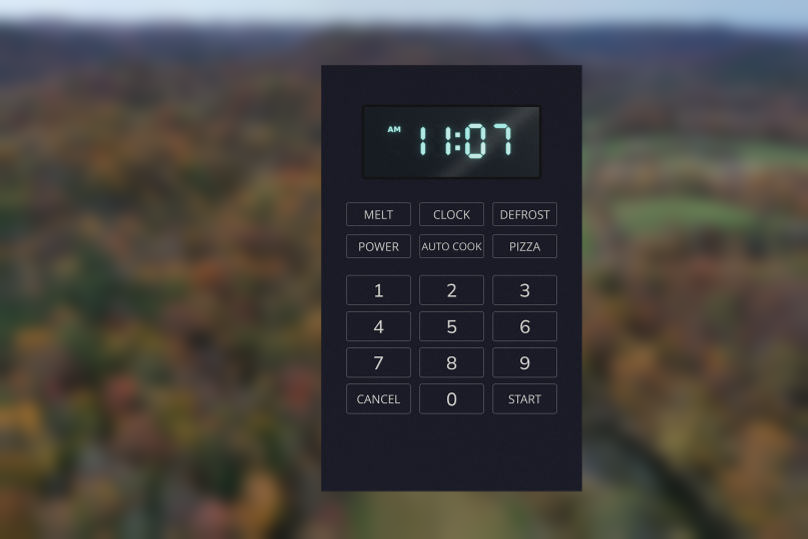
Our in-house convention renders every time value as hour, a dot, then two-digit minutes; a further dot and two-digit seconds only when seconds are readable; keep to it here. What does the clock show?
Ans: 11.07
